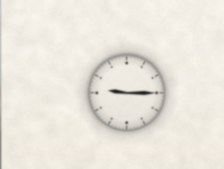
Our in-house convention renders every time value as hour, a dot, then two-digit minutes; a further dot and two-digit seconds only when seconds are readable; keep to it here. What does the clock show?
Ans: 9.15
